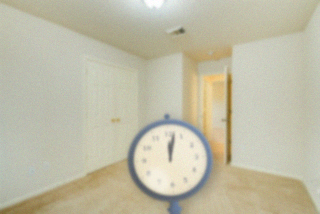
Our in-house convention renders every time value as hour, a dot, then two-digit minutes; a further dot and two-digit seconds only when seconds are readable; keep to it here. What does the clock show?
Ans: 12.02
